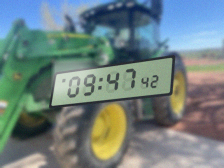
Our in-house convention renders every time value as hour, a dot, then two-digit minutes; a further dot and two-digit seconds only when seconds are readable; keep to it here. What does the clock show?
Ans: 9.47.42
